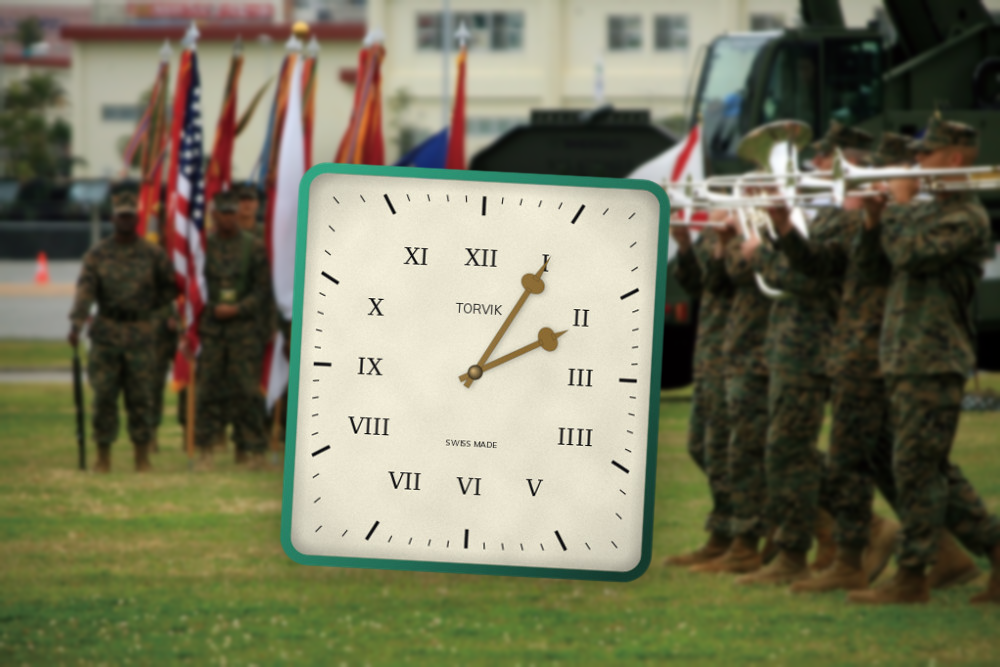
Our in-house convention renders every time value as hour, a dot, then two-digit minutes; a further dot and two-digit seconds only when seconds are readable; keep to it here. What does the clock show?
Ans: 2.05
